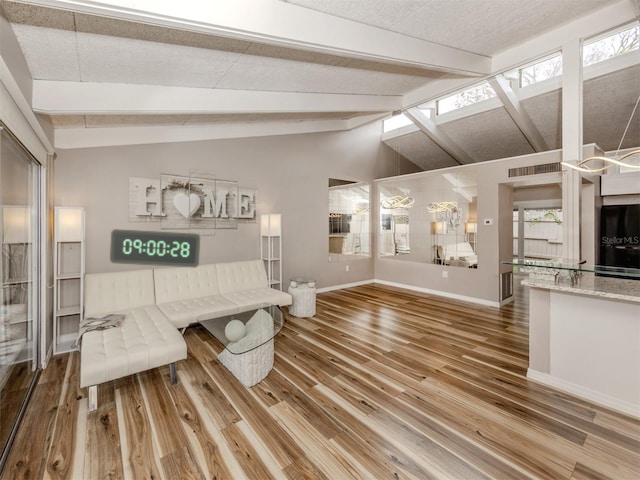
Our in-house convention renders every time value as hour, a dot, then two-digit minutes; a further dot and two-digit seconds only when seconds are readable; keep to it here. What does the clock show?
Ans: 9.00.28
